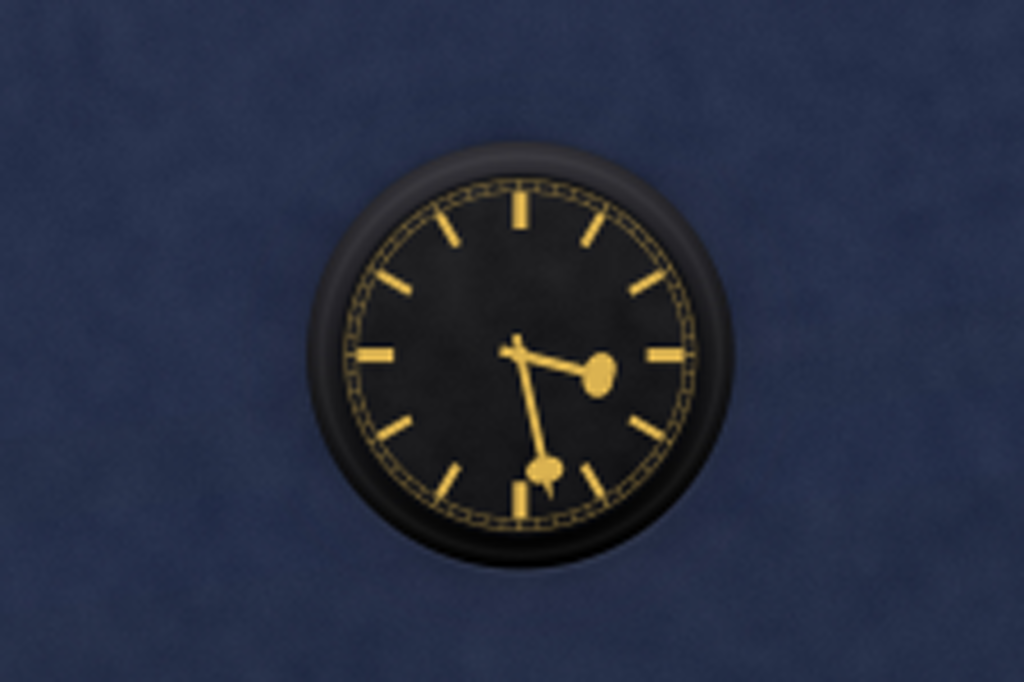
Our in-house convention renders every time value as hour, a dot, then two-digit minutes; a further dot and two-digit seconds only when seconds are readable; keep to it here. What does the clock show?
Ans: 3.28
